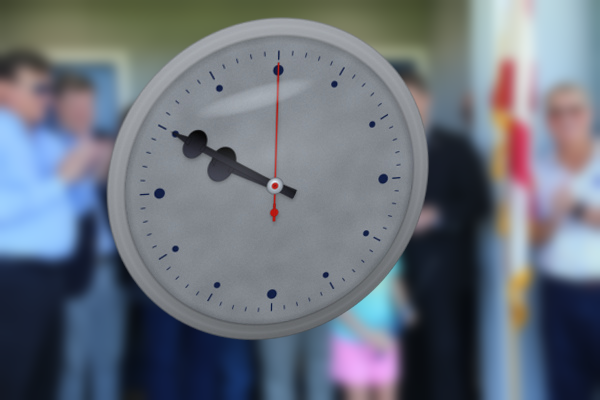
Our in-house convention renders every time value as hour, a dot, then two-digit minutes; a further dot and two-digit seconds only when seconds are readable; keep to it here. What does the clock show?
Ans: 9.50.00
